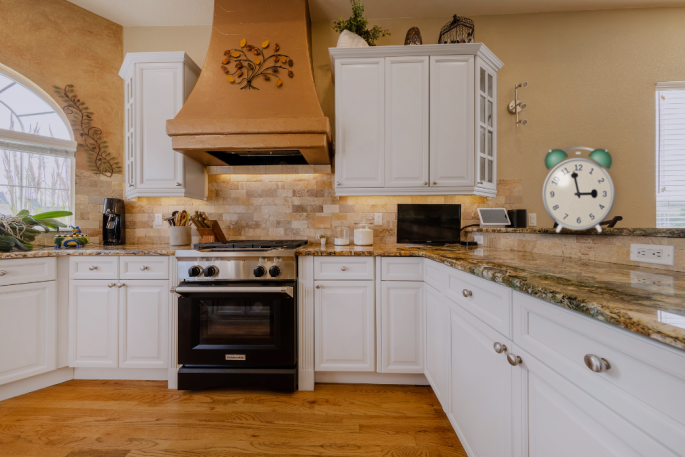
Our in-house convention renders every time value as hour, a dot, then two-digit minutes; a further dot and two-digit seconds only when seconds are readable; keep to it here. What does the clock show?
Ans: 2.58
